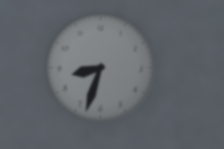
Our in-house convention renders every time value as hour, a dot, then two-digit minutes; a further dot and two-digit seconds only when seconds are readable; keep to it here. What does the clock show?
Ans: 8.33
